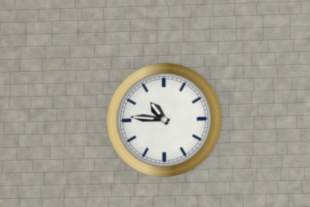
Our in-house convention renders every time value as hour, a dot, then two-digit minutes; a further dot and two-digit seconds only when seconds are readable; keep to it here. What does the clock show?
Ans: 10.46
